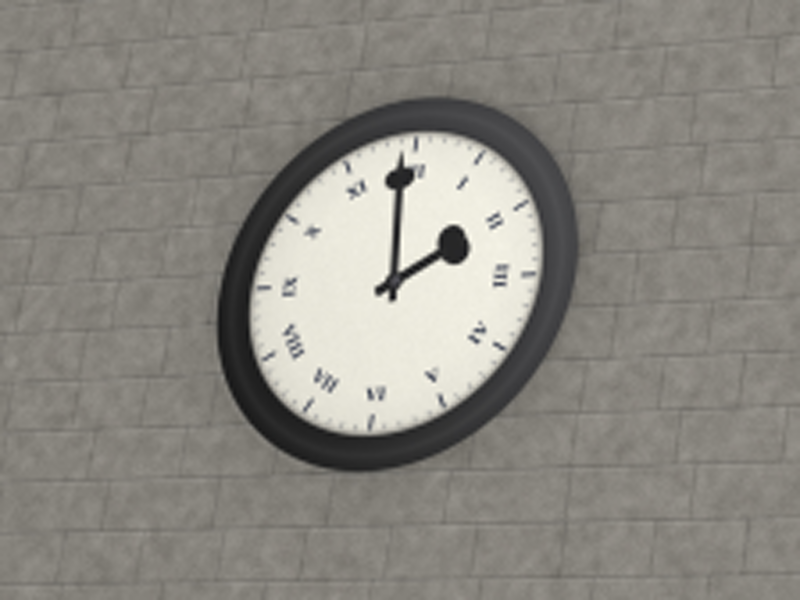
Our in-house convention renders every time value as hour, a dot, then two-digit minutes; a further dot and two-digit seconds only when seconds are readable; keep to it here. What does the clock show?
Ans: 1.59
